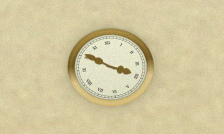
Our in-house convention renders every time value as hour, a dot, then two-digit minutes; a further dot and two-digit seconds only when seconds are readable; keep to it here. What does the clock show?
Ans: 3.51
